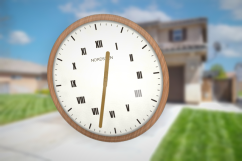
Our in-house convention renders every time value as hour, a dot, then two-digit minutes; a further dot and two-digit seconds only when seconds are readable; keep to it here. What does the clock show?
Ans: 12.33
